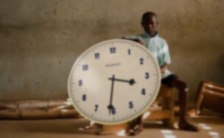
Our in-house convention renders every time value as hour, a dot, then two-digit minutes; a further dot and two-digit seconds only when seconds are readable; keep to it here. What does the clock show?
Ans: 3.31
